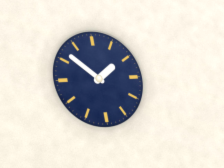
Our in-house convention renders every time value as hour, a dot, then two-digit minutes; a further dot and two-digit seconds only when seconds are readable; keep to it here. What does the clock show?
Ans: 1.52
